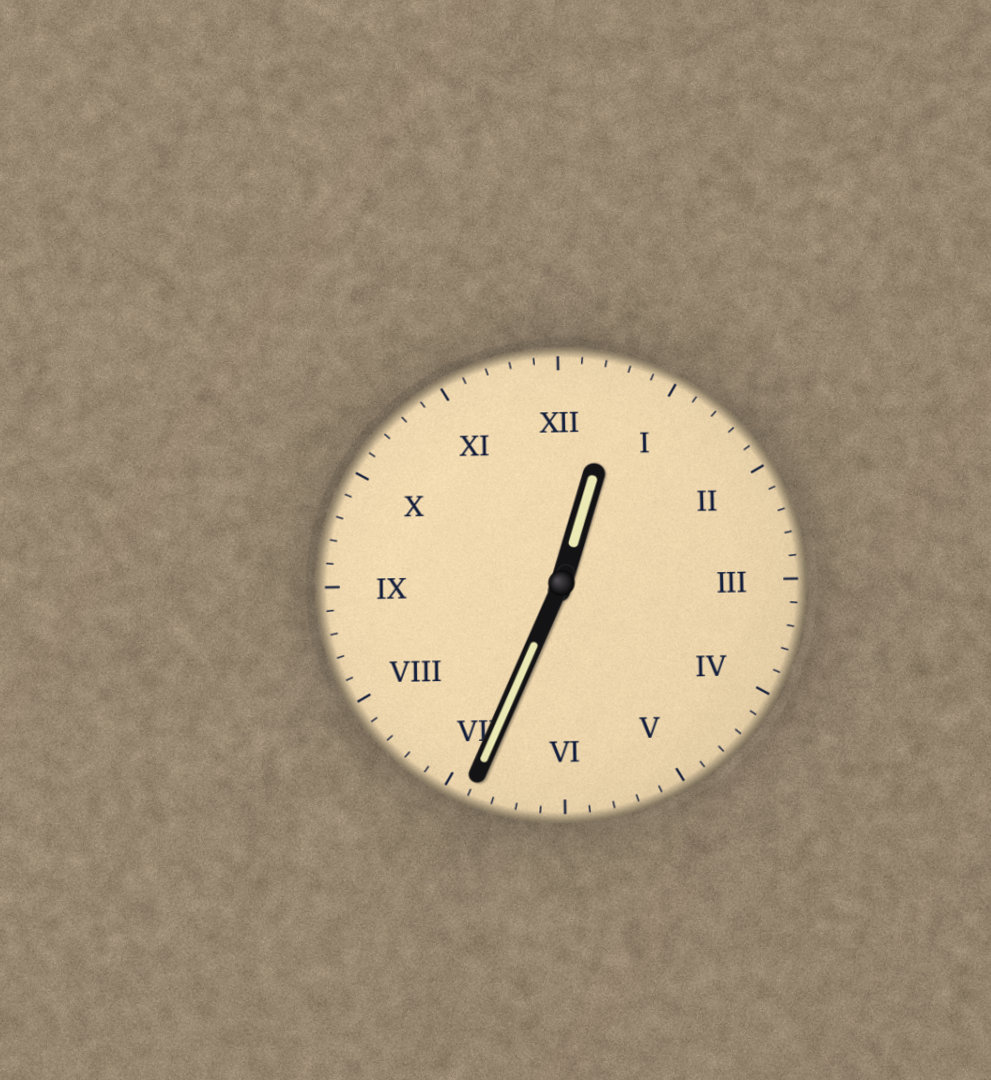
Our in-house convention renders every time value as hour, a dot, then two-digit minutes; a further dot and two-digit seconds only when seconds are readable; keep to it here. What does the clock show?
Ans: 12.34
